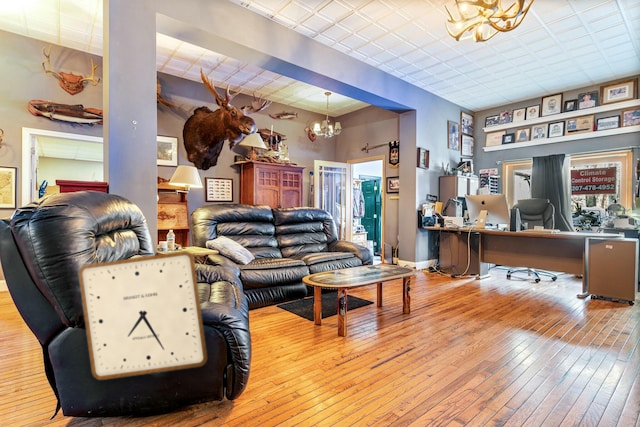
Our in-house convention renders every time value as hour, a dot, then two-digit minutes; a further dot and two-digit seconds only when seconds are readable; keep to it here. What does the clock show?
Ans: 7.26
